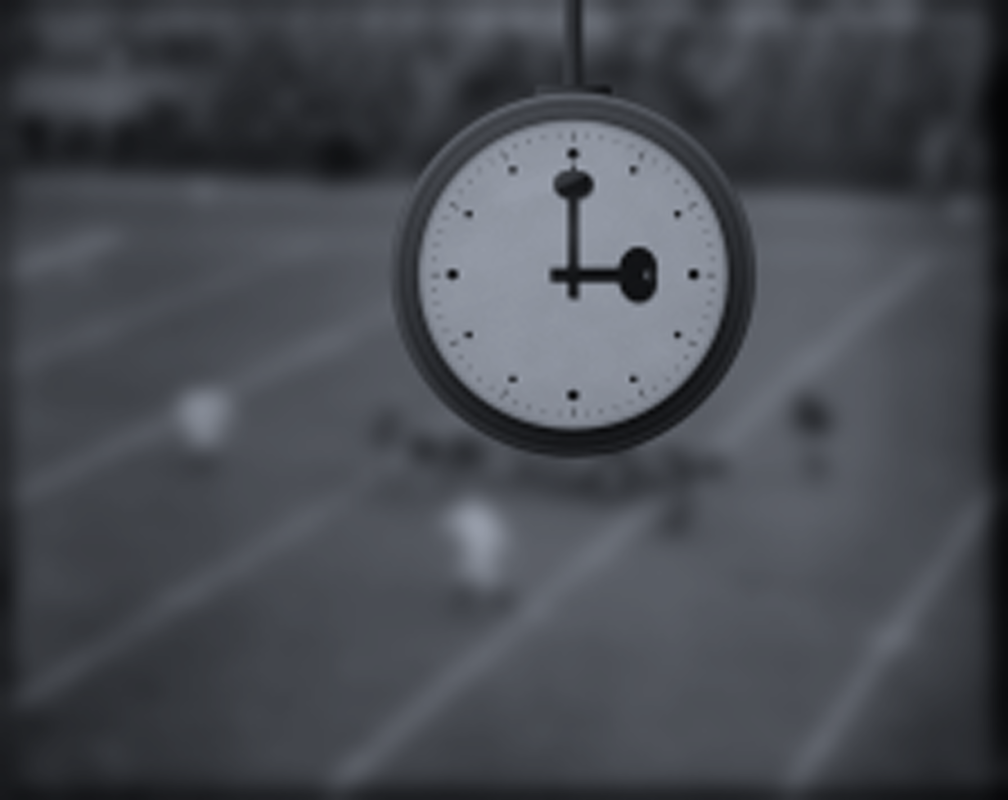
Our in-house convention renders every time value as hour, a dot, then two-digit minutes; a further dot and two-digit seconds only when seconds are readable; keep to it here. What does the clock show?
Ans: 3.00
